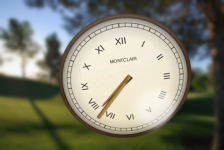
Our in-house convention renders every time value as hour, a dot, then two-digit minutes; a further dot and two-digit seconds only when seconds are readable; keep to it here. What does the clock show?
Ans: 7.37
